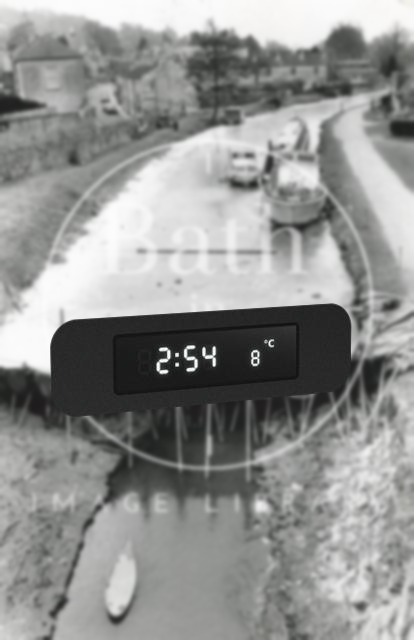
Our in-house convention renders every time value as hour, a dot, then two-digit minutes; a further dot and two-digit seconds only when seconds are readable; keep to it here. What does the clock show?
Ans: 2.54
